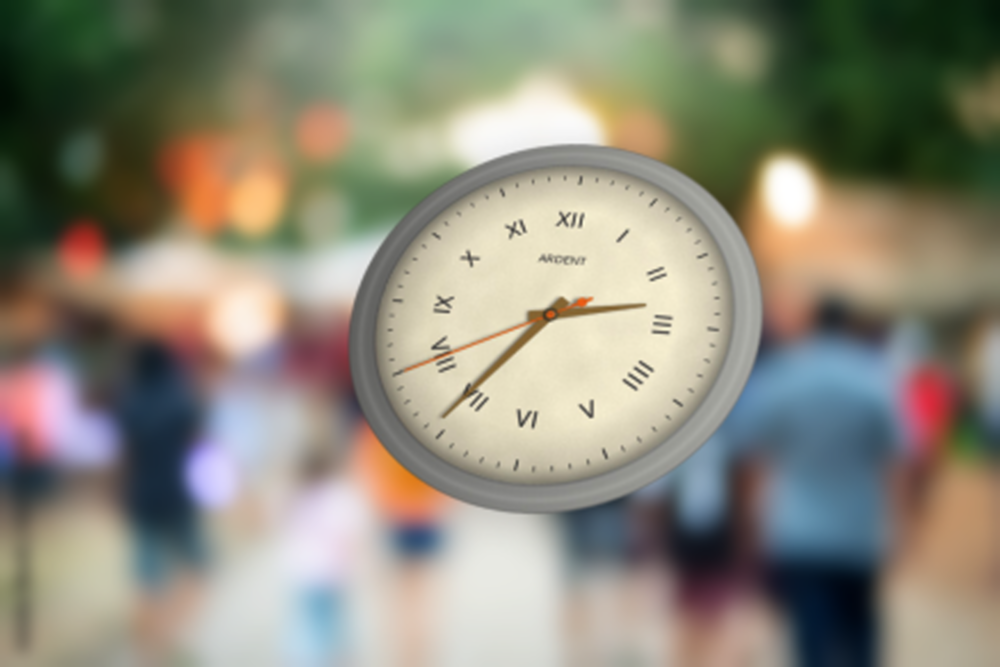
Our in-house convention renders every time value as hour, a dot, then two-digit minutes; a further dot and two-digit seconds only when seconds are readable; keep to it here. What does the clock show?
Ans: 2.35.40
